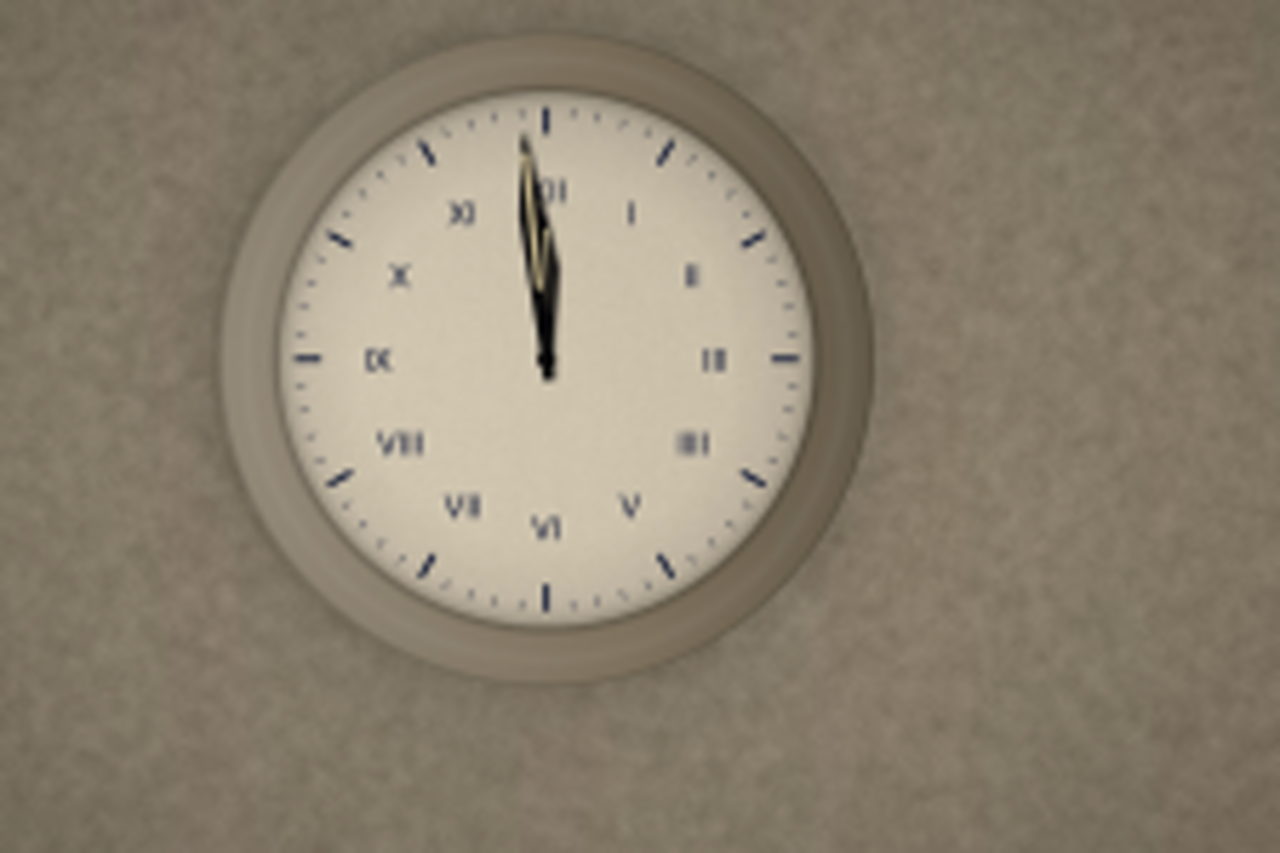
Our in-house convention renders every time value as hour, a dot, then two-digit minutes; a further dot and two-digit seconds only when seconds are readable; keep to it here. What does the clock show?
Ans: 11.59
